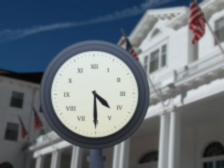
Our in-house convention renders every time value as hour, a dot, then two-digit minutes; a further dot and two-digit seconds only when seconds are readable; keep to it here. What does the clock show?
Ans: 4.30
